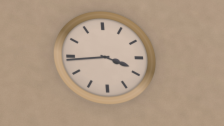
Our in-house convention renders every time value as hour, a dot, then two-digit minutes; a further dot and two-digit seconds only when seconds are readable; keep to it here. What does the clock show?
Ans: 3.44
